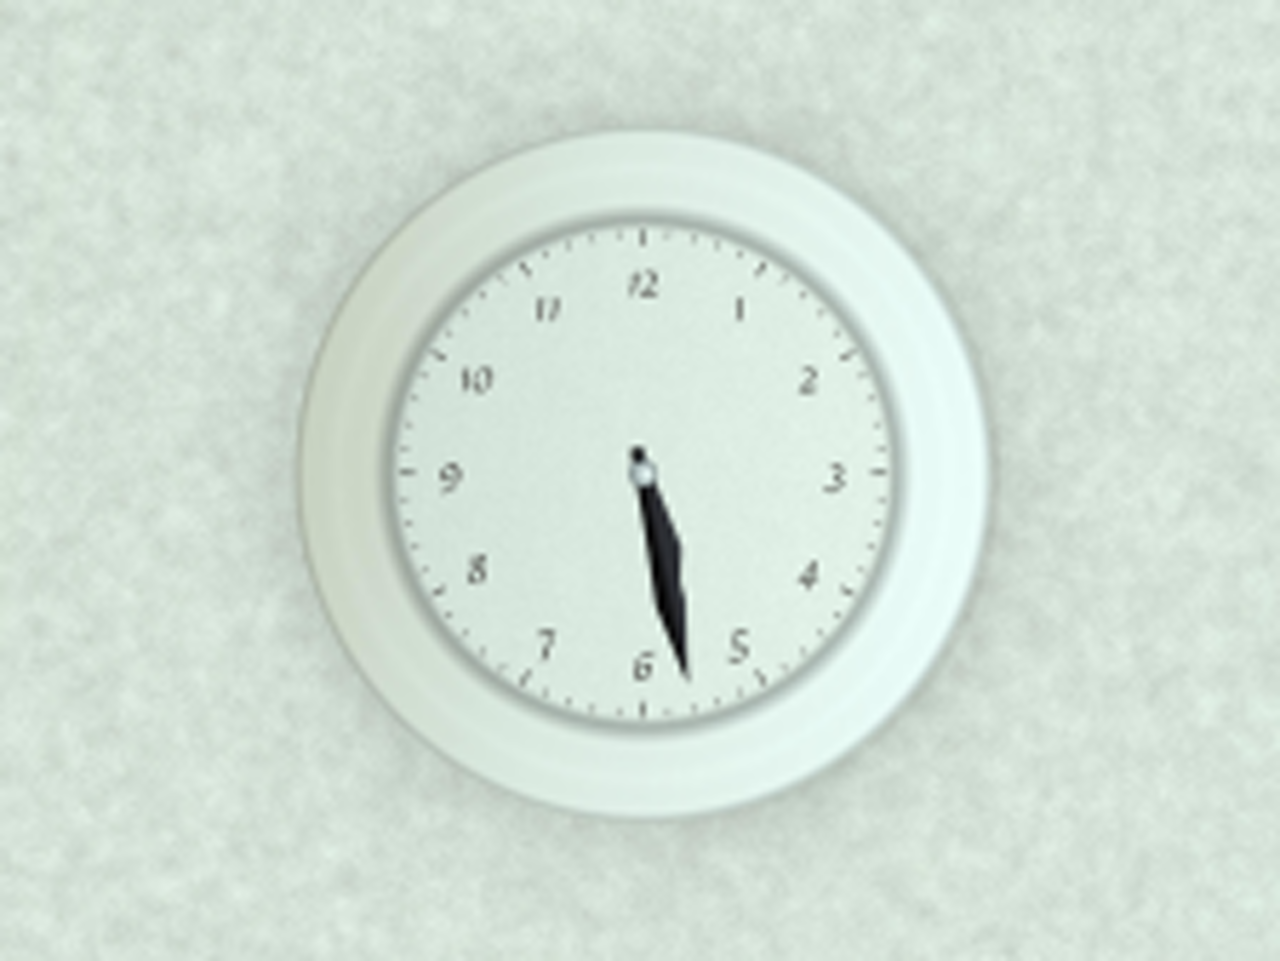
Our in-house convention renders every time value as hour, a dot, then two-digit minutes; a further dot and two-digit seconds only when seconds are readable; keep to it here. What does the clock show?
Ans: 5.28
